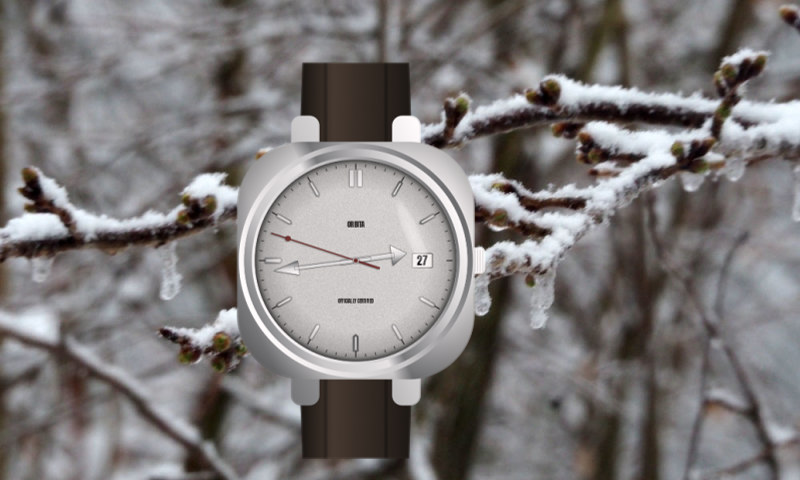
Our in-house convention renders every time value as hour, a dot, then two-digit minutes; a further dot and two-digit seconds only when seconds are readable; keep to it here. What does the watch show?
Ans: 2.43.48
